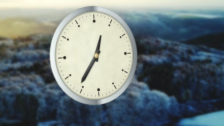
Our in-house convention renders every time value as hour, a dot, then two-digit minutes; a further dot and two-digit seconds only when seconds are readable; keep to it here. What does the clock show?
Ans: 12.36
